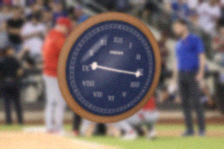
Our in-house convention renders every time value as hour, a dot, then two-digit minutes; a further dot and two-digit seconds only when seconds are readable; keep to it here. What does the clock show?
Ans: 9.16
